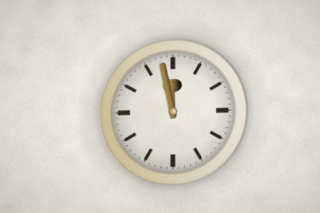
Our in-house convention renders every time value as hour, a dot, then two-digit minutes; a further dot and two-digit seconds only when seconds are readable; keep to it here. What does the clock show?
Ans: 11.58
